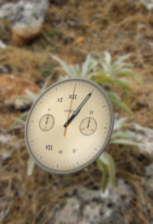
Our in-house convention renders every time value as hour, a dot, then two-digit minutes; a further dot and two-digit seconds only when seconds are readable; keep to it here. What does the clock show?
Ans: 1.05
